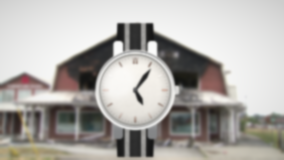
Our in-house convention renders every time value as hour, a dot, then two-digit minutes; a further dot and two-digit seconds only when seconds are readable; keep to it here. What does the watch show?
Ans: 5.06
